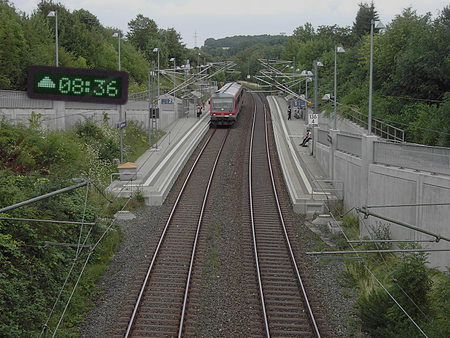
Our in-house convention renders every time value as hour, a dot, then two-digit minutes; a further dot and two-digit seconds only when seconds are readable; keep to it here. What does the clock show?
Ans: 8.36
